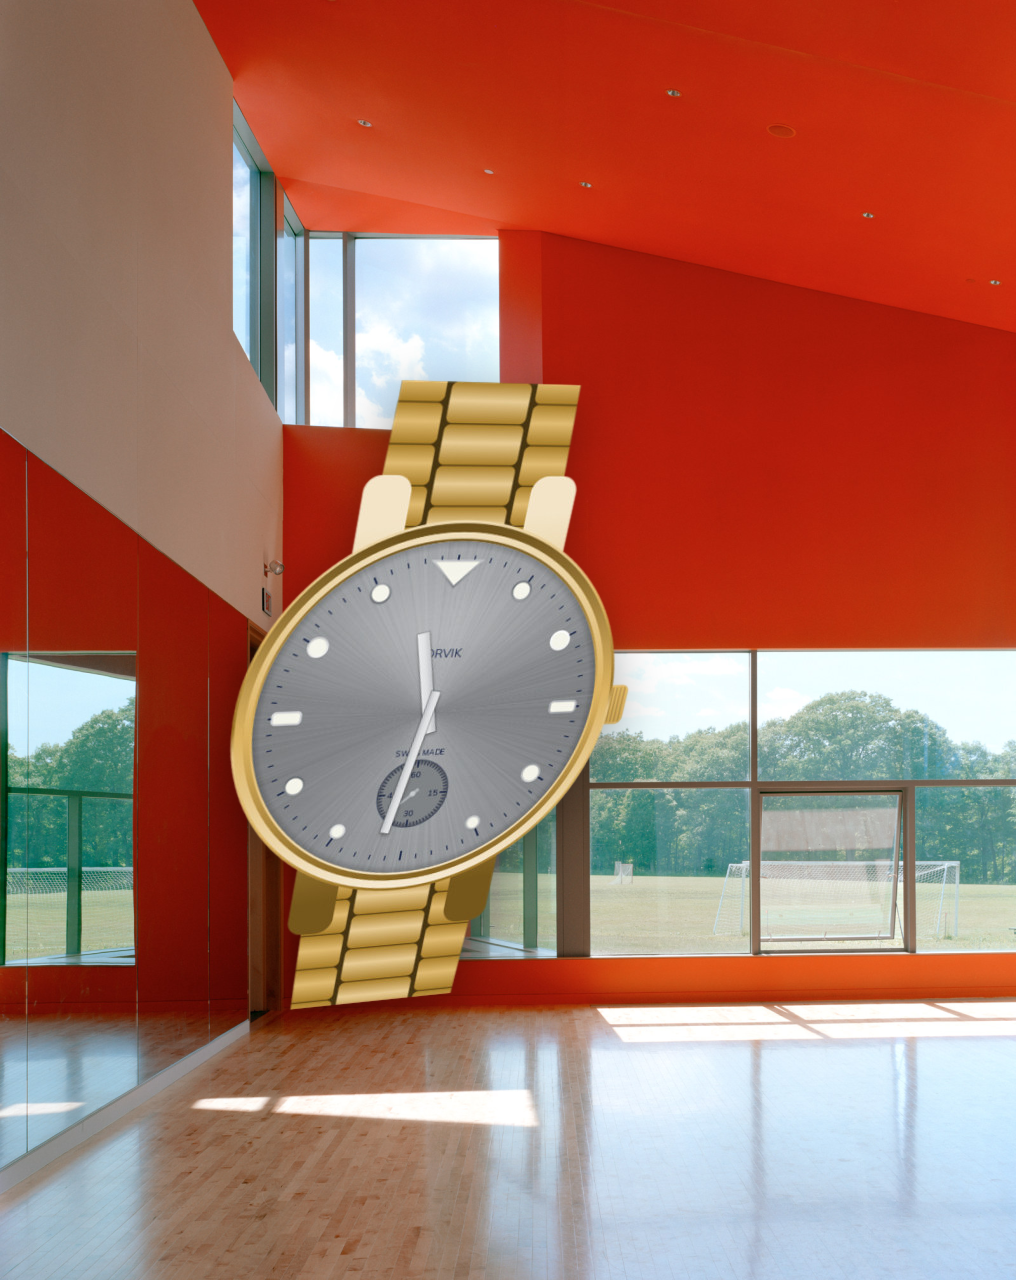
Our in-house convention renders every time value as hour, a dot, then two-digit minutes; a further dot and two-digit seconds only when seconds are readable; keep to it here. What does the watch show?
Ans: 11.31.38
